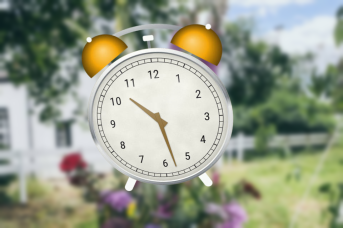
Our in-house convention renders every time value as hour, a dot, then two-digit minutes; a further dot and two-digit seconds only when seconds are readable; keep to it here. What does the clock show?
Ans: 10.28
